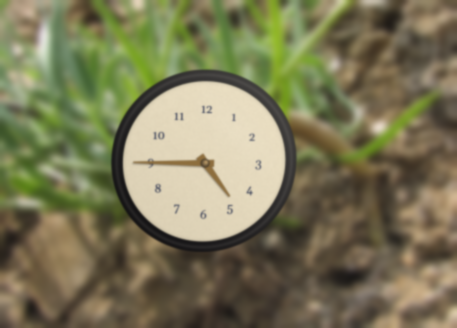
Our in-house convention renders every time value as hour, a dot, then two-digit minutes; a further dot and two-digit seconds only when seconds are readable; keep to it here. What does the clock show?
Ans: 4.45
